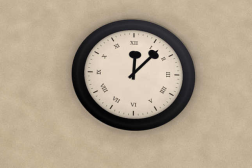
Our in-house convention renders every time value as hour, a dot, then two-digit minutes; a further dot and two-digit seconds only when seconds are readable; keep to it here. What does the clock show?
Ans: 12.07
